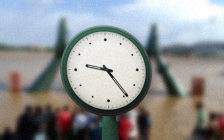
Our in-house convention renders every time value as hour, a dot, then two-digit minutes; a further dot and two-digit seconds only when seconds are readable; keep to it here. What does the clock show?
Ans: 9.24
